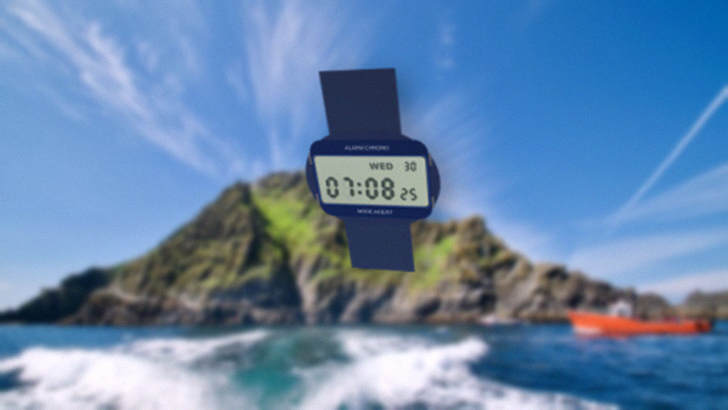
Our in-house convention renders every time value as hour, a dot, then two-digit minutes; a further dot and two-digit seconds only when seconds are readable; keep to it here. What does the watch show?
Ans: 7.08.25
